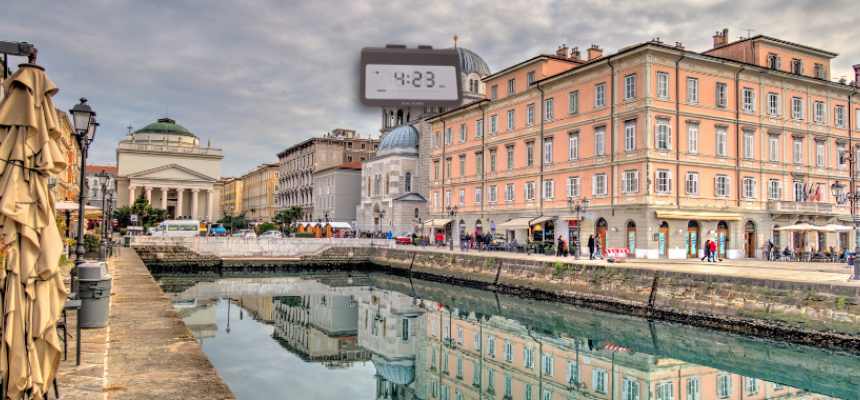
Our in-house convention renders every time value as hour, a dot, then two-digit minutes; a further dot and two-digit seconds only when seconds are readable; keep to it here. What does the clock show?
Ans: 4.23
